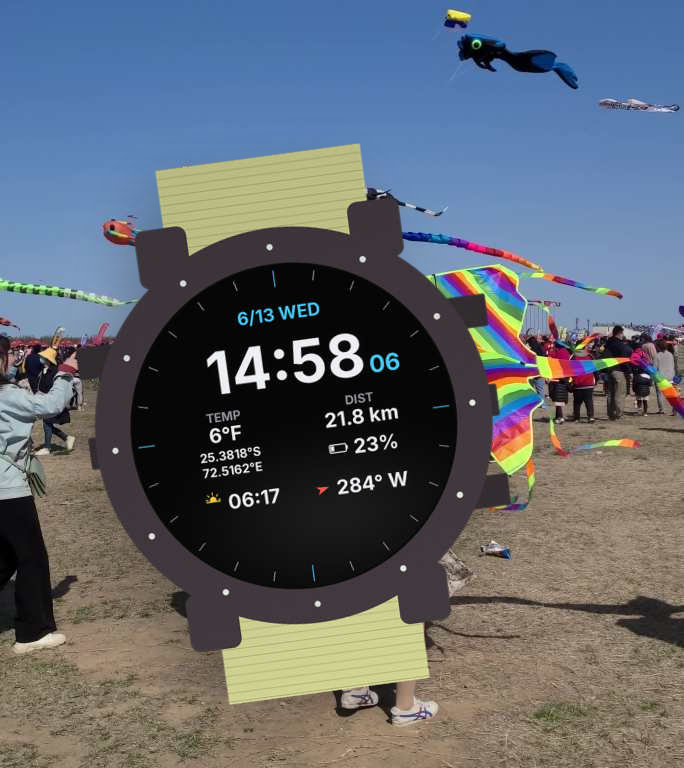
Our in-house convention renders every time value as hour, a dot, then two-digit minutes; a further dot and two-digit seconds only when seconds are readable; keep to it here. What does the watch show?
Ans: 14.58.06
